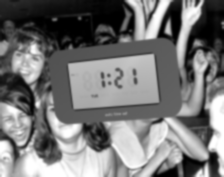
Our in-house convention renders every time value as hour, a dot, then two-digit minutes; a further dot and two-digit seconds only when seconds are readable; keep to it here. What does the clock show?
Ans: 1.21
